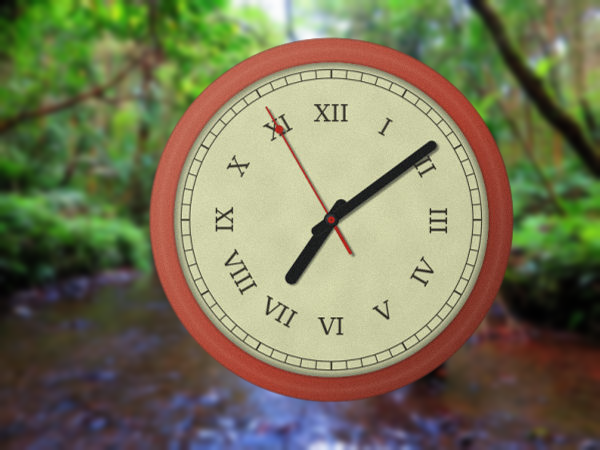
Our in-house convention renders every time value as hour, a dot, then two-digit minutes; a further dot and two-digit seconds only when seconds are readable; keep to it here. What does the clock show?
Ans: 7.08.55
